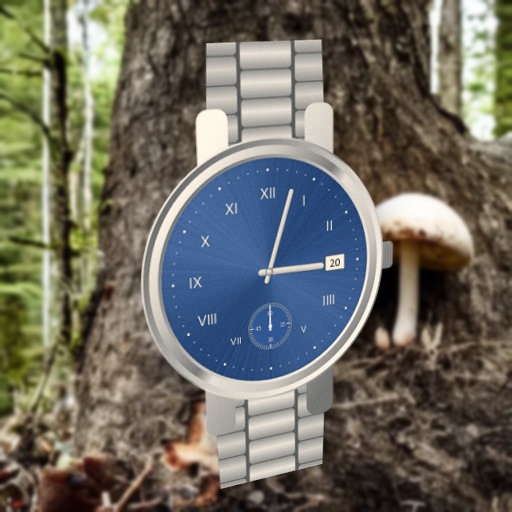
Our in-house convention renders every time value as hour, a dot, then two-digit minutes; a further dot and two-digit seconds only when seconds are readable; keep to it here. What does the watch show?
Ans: 3.03
